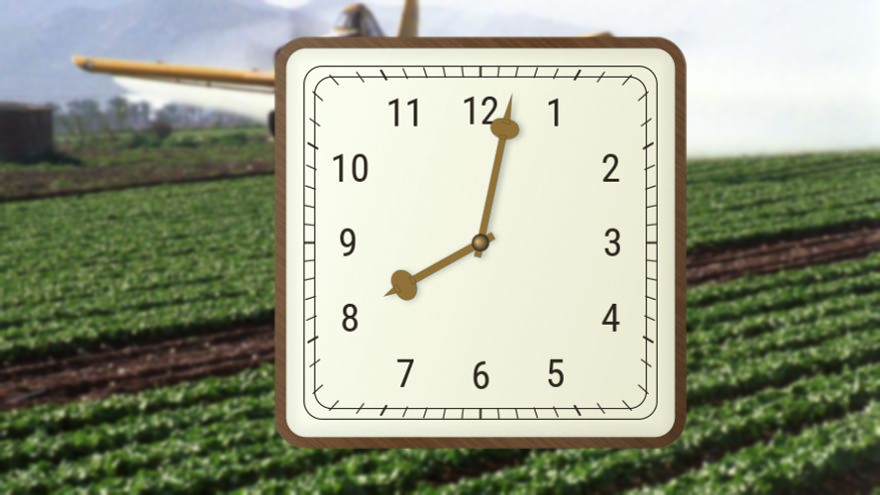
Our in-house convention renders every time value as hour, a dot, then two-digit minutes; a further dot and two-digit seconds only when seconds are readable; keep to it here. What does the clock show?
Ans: 8.02
